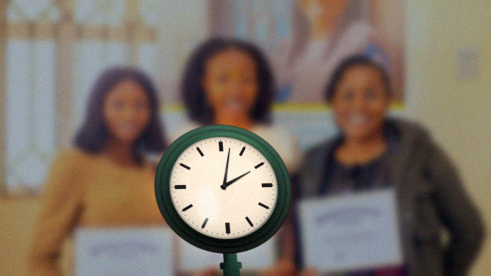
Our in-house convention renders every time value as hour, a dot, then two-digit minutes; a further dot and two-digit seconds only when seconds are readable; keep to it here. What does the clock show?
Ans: 2.02
